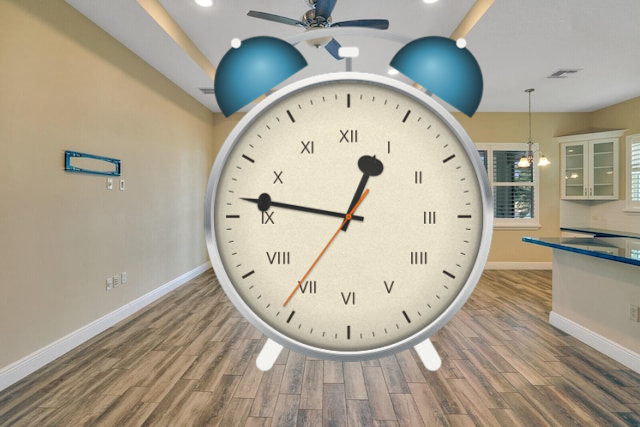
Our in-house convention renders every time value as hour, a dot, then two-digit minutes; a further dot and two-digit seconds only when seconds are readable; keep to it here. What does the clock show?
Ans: 12.46.36
